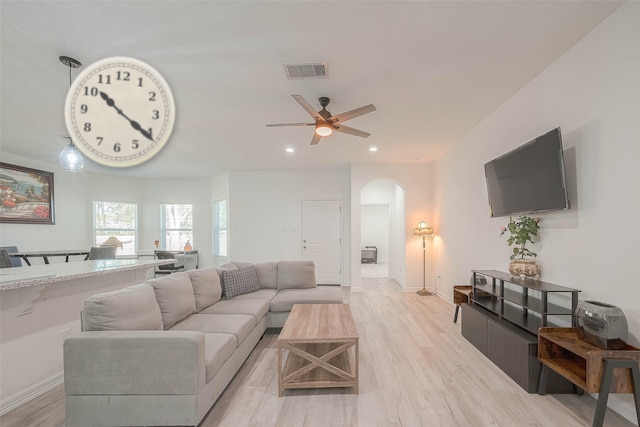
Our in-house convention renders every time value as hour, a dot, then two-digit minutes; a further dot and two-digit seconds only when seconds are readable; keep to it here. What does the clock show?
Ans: 10.21
